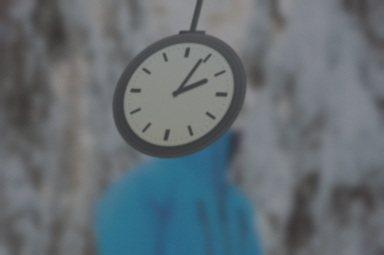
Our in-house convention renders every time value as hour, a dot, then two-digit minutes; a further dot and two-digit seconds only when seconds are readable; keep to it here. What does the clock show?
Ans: 2.04
